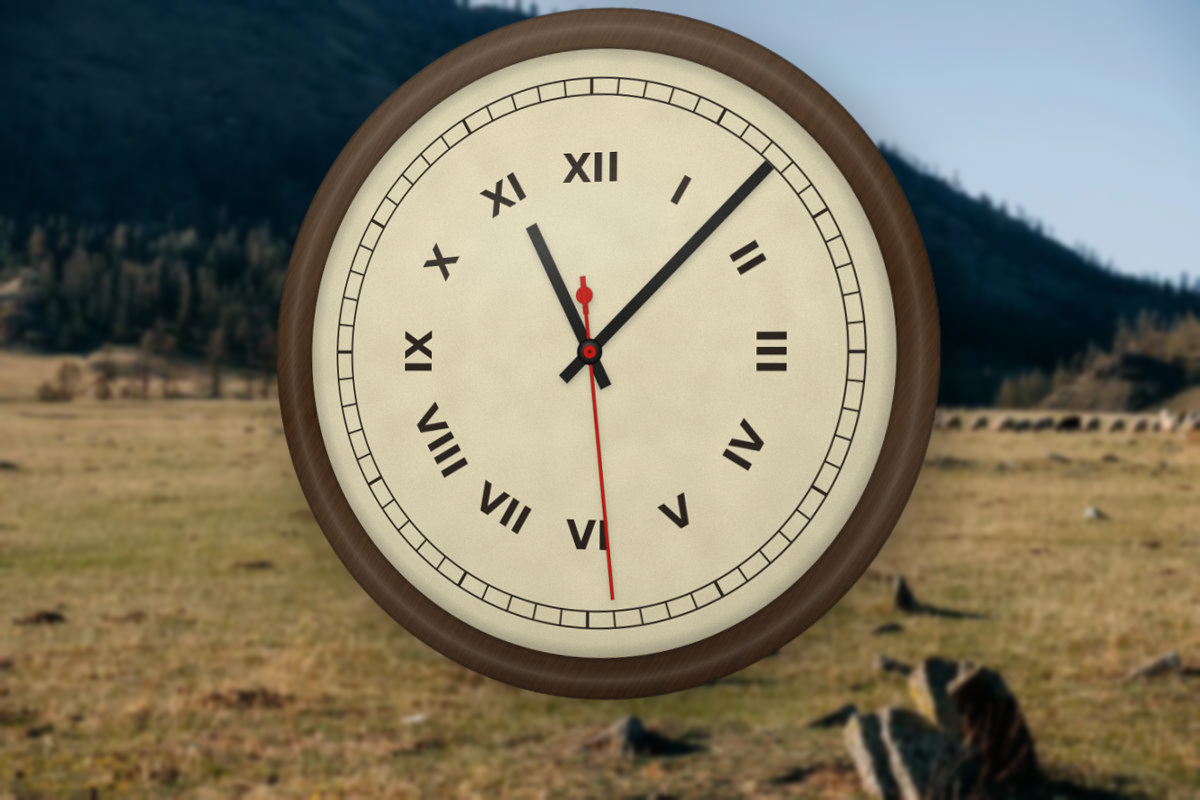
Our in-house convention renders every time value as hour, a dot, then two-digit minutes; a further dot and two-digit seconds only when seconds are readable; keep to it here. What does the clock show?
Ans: 11.07.29
